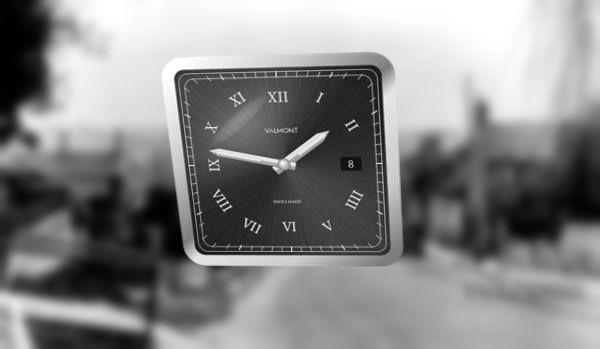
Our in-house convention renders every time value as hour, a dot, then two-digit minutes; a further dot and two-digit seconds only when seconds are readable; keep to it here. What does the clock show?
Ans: 1.47
